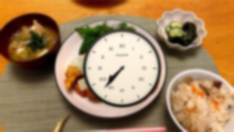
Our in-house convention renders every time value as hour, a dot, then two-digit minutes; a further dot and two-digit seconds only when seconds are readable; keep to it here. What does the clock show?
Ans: 7.37
